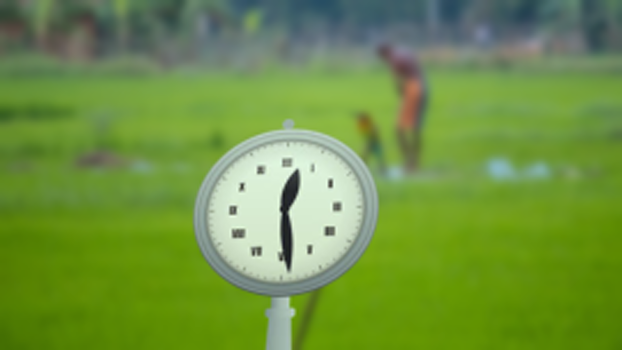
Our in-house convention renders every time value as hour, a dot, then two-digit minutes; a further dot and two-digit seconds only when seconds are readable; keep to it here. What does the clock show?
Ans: 12.29
